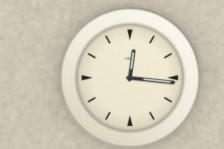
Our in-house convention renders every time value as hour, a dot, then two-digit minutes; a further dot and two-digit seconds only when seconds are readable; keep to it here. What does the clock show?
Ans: 12.16
